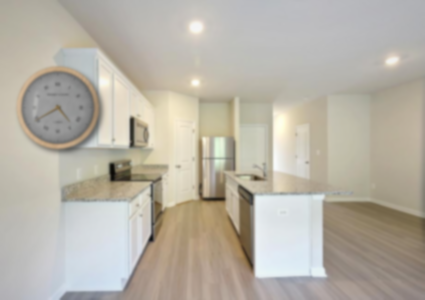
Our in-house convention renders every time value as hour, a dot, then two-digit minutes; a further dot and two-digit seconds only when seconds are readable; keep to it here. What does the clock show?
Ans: 4.40
